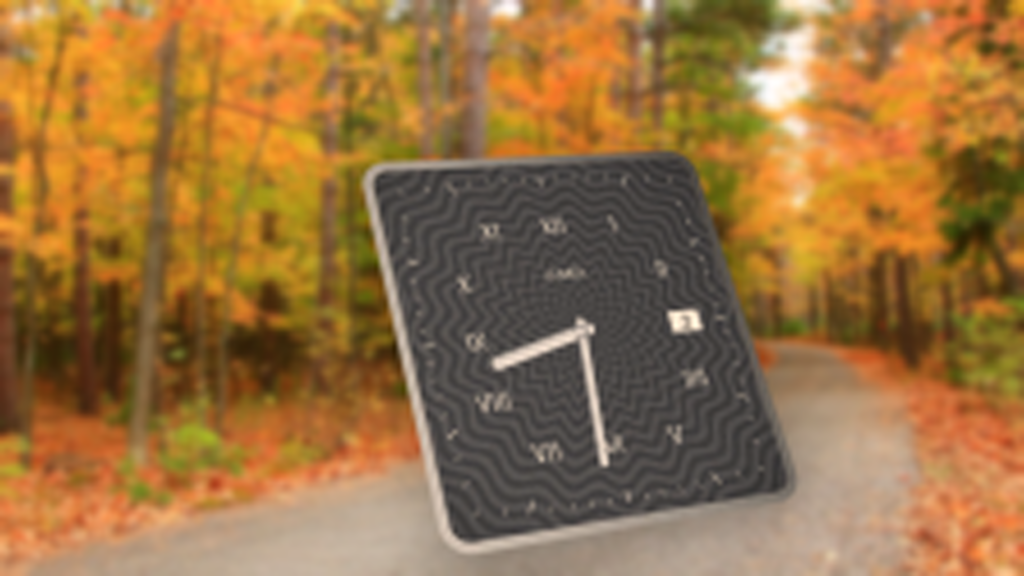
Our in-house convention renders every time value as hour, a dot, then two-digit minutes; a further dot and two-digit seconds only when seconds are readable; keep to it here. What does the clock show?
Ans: 8.31
